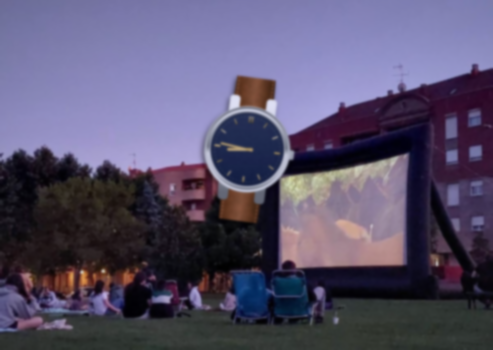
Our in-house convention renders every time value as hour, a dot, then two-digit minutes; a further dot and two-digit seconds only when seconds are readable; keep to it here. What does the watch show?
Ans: 8.46
